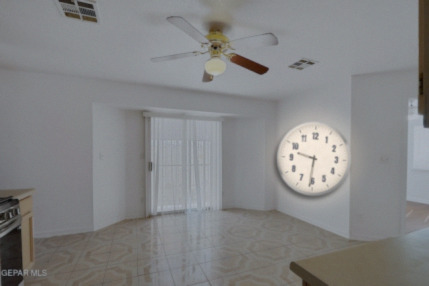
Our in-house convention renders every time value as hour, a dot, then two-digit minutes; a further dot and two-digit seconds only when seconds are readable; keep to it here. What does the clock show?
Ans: 9.31
